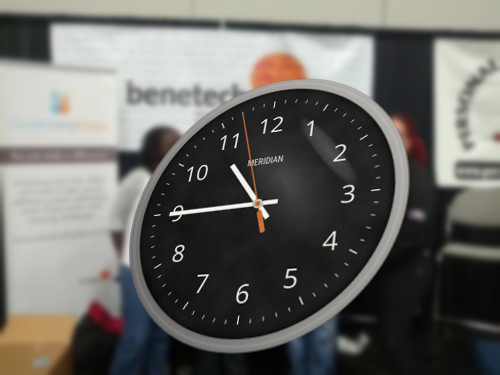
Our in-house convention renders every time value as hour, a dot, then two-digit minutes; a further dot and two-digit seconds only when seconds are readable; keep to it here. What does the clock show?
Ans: 10.44.57
